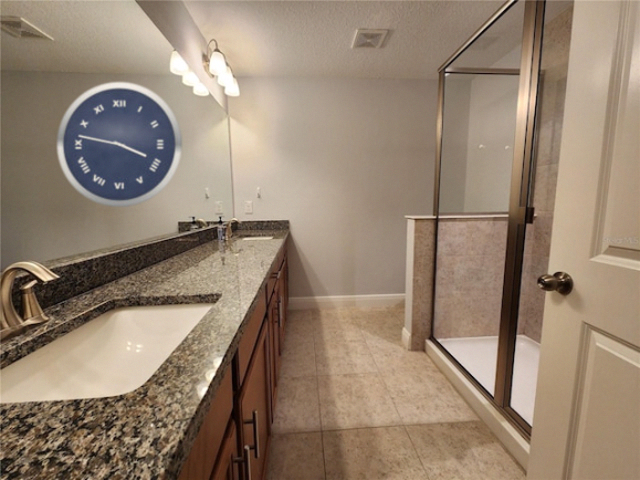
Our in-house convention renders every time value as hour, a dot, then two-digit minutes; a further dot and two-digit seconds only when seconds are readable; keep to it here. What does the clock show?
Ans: 3.47
